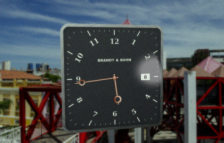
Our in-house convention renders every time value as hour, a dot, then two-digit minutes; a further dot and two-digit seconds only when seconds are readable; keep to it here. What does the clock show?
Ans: 5.44
